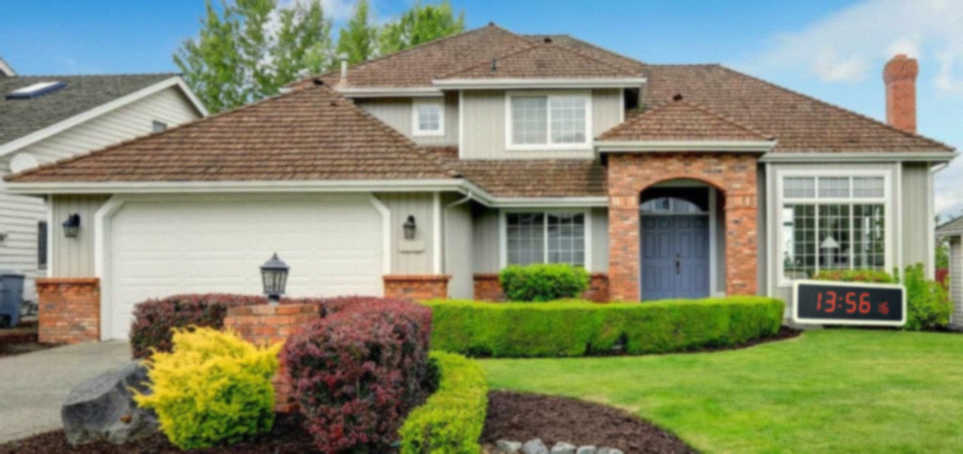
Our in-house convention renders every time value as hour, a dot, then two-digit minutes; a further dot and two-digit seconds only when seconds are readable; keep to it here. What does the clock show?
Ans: 13.56
